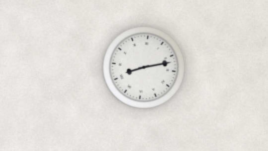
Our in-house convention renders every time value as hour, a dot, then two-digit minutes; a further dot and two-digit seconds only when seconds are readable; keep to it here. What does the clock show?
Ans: 8.12
